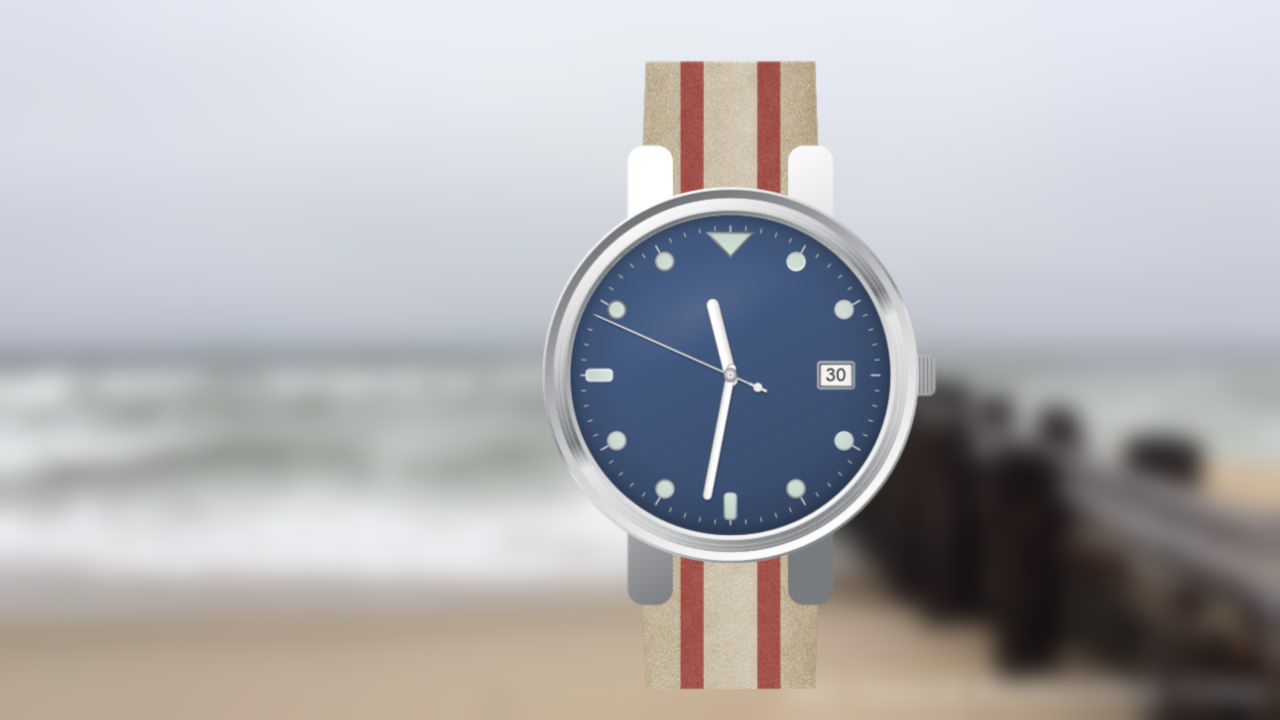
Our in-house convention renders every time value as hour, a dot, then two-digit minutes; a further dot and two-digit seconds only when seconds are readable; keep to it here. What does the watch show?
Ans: 11.31.49
